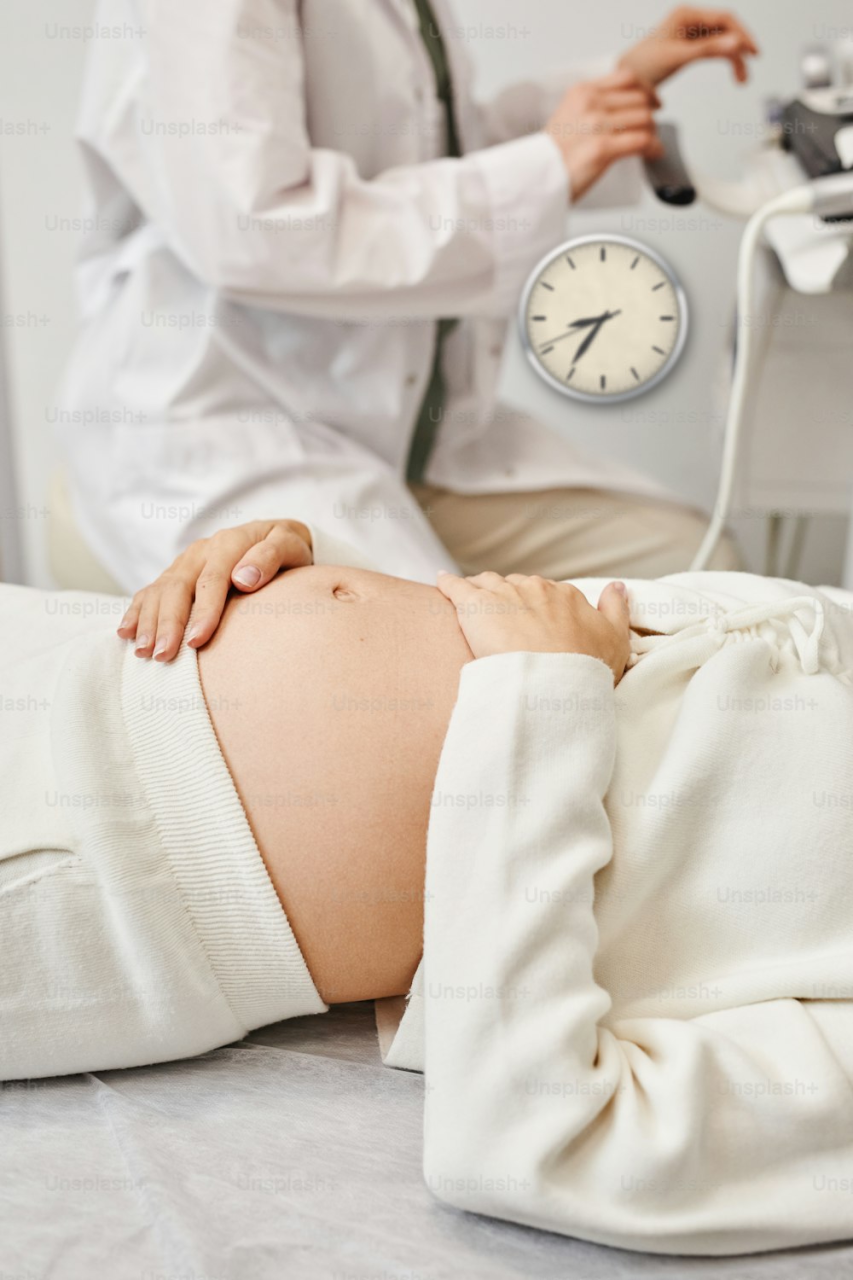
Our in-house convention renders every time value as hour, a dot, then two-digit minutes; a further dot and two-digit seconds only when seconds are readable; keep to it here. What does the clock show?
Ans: 8.35.41
